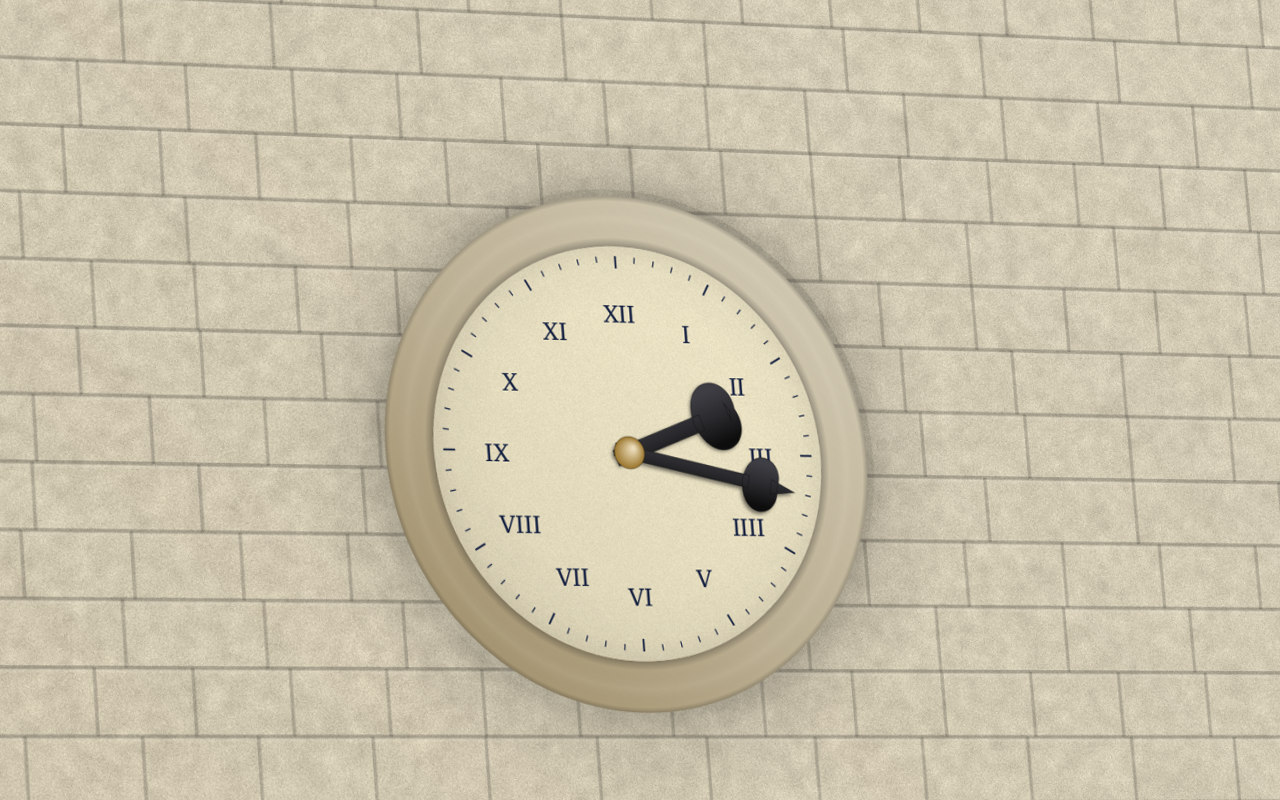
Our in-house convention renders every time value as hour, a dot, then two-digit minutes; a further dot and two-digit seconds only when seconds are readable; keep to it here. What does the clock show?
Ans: 2.17
